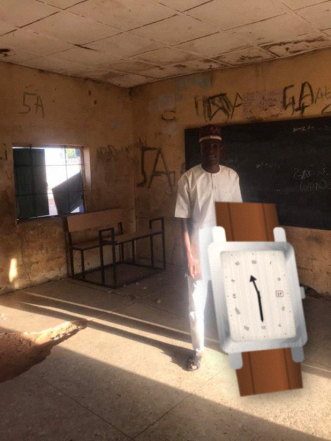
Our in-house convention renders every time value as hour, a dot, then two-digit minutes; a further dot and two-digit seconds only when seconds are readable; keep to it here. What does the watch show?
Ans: 11.30
